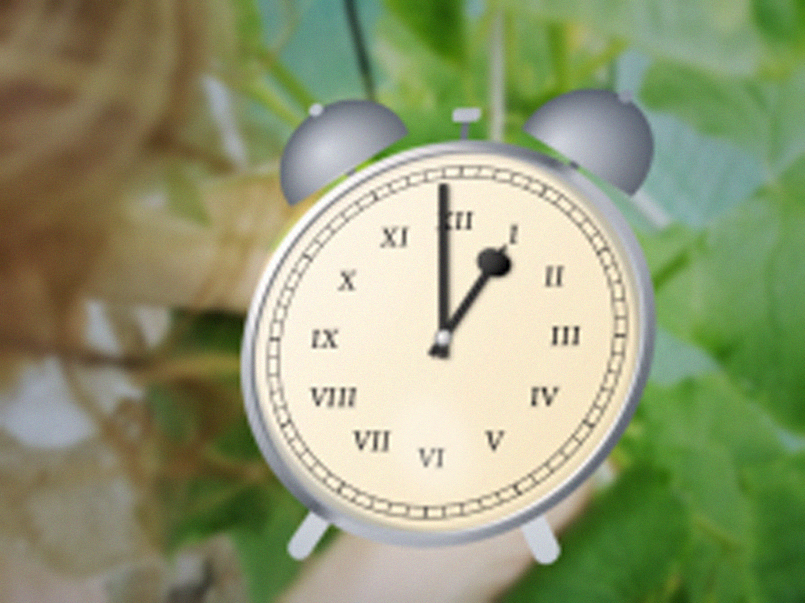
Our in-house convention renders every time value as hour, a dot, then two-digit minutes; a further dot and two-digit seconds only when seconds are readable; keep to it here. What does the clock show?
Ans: 12.59
